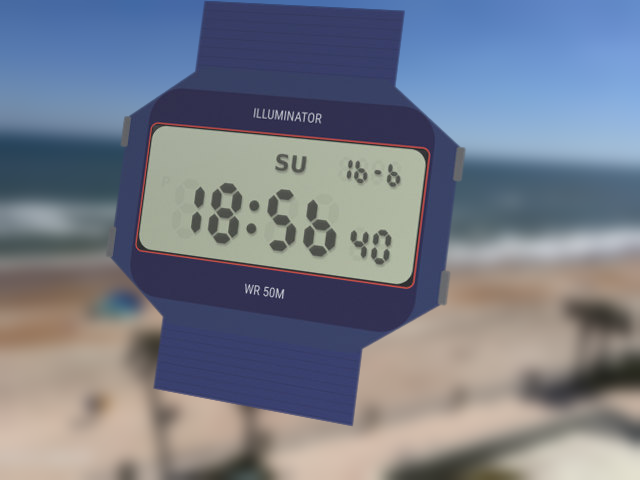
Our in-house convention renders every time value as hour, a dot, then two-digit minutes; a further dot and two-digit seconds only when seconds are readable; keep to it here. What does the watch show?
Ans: 18.56.40
